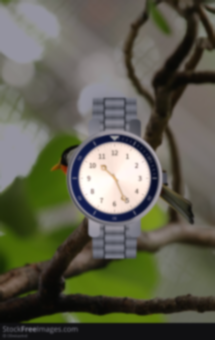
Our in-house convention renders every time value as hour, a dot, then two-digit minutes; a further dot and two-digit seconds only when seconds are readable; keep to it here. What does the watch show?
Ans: 10.26
